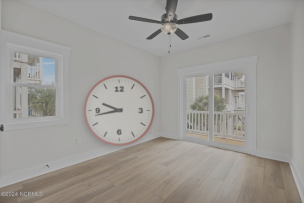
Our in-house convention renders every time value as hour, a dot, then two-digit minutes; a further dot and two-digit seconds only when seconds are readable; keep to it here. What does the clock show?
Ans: 9.43
